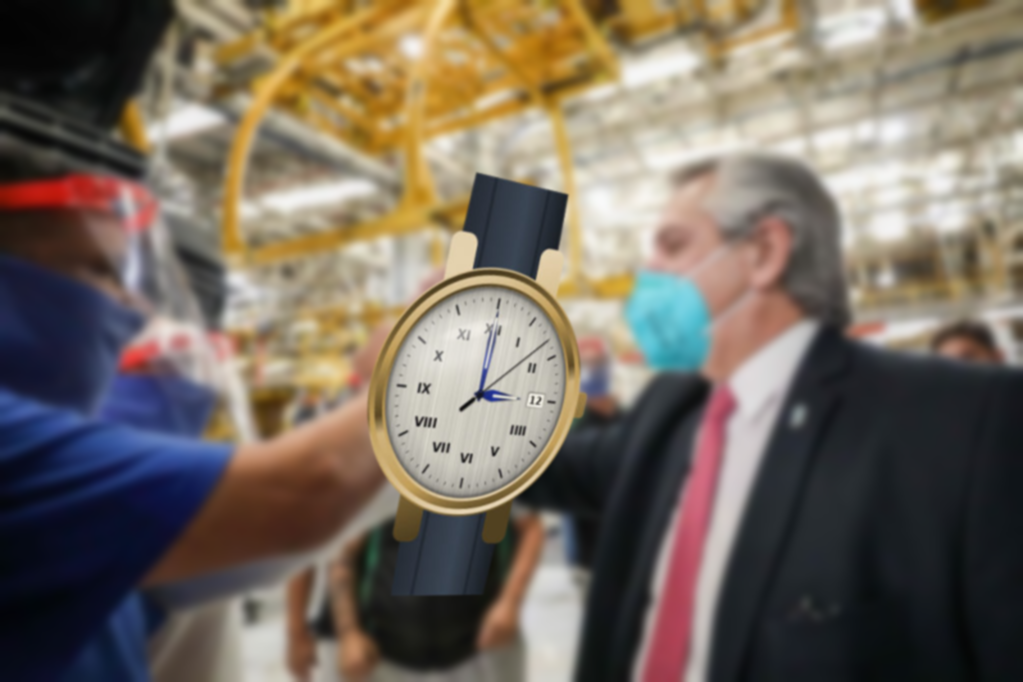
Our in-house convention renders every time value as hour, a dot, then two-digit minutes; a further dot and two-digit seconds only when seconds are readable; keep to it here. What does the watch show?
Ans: 3.00.08
